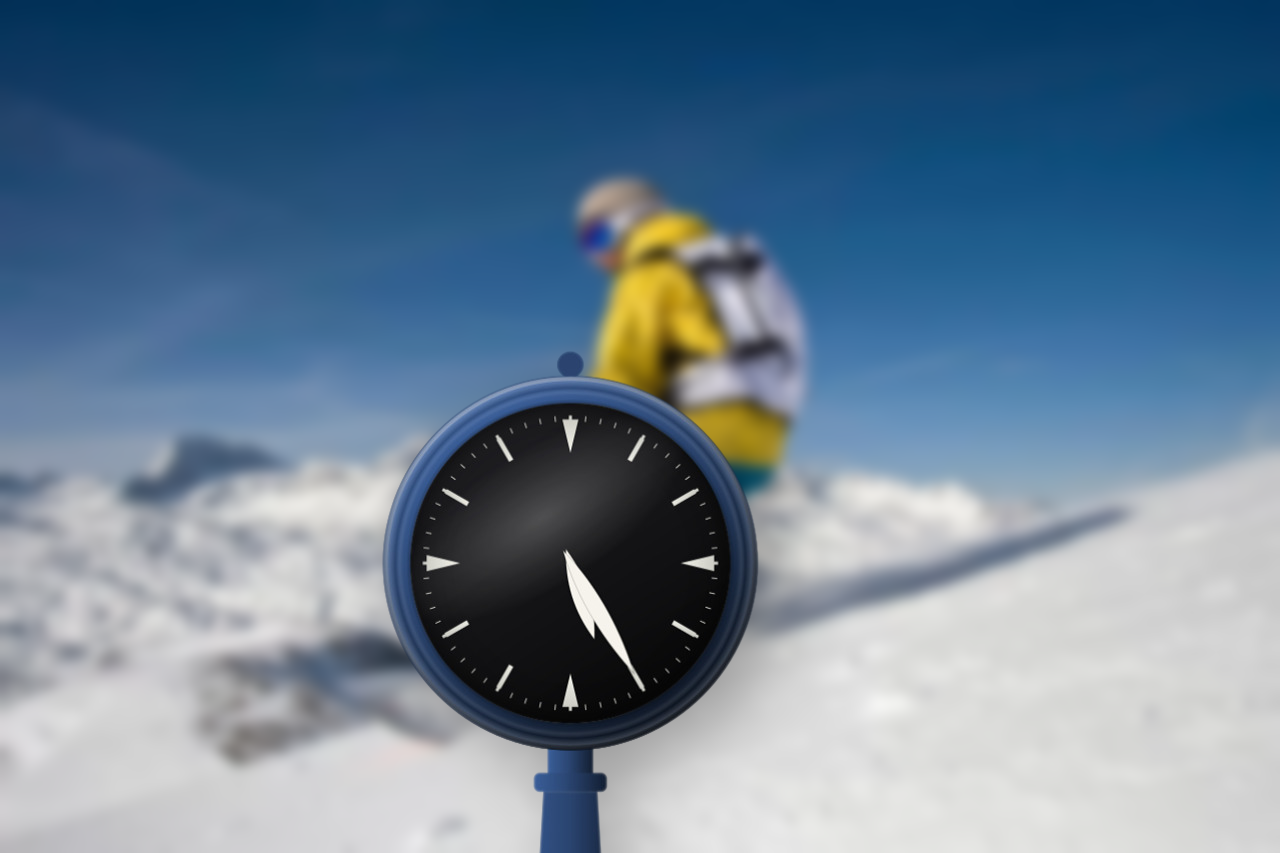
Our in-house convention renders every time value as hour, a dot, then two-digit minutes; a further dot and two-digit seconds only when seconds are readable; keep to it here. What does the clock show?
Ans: 5.25
